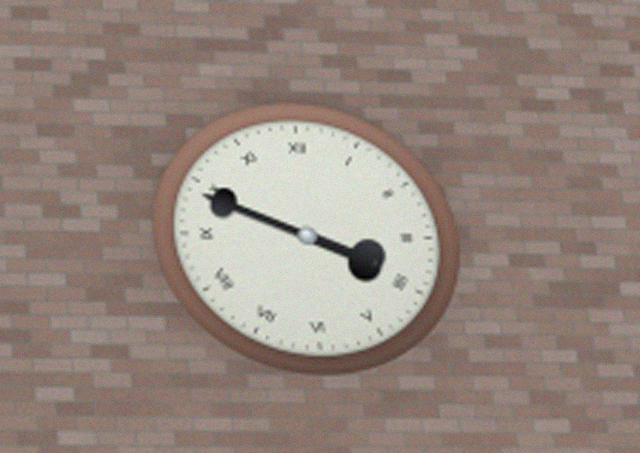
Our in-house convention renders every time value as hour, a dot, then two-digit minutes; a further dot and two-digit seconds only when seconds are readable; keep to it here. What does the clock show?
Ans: 3.49
